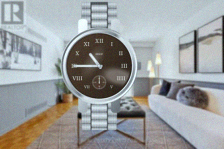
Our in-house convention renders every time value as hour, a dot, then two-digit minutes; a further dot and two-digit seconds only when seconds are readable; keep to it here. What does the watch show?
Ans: 10.45
